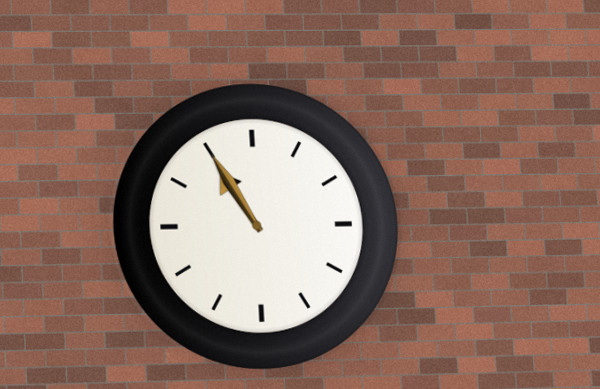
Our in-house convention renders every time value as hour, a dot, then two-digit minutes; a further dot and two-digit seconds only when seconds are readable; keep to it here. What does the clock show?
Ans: 10.55
